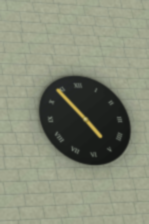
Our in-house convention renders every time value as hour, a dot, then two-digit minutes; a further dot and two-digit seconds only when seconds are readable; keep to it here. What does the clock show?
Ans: 4.54
